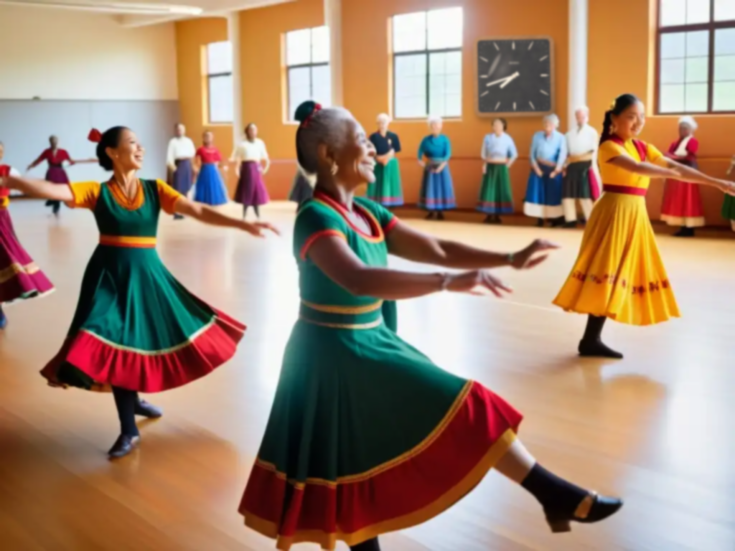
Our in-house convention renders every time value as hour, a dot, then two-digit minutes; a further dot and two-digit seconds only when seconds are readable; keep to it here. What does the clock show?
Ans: 7.42
